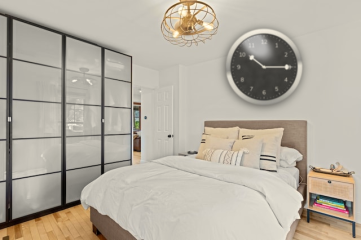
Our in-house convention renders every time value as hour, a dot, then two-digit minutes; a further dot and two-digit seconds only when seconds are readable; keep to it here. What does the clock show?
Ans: 10.15
